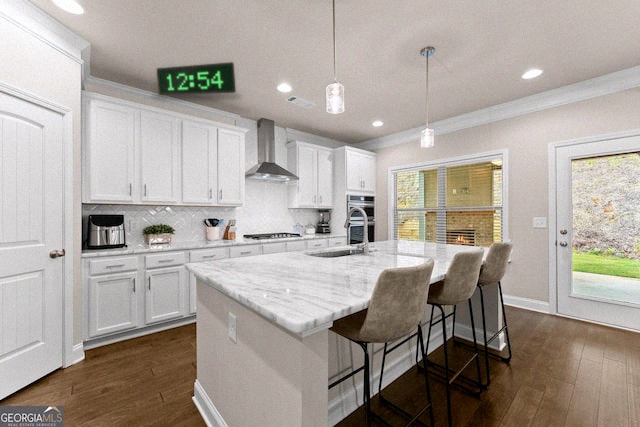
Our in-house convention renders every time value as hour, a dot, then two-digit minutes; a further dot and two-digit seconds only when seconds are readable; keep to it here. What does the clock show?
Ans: 12.54
